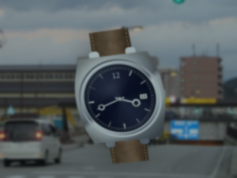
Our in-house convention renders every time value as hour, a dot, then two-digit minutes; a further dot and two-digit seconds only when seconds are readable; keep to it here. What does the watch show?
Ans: 3.42
